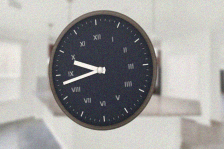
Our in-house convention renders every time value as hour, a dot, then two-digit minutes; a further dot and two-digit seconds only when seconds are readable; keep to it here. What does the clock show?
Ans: 9.43
